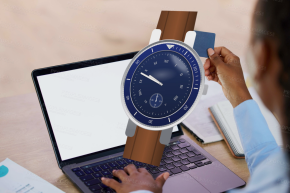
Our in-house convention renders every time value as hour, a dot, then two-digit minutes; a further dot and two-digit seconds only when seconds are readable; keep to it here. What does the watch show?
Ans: 9.48
